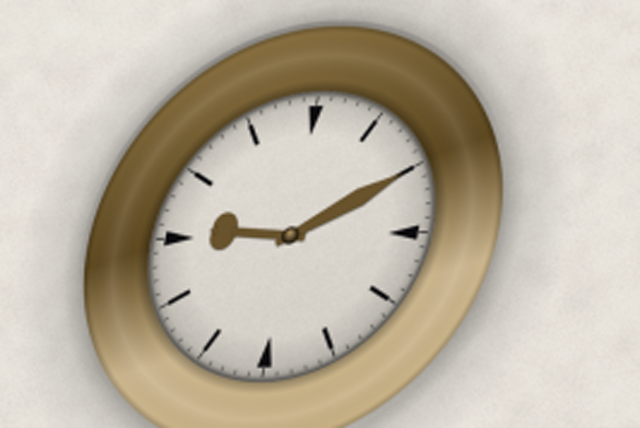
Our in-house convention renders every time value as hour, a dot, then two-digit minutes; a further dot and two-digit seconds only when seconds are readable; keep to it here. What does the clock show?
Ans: 9.10
